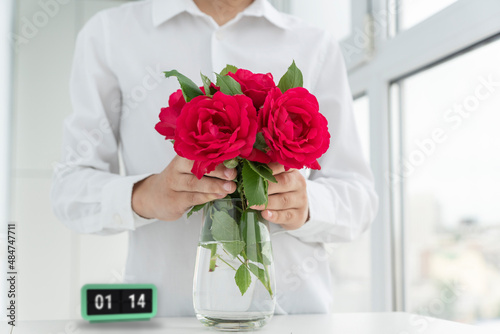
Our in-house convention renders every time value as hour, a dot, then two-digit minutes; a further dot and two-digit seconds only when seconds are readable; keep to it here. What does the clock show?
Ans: 1.14
